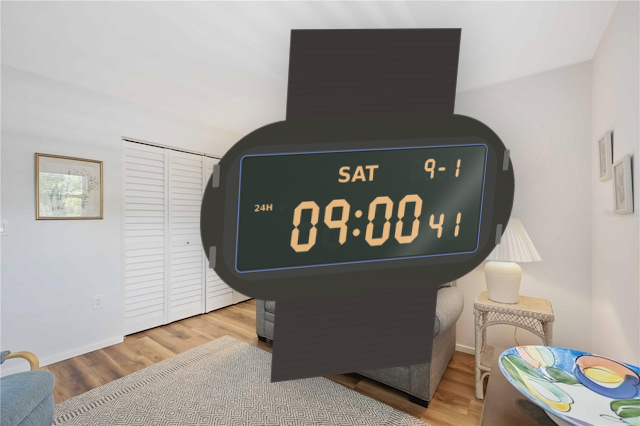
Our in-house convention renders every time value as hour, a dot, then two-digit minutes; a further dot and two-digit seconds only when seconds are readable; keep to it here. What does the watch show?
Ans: 9.00.41
